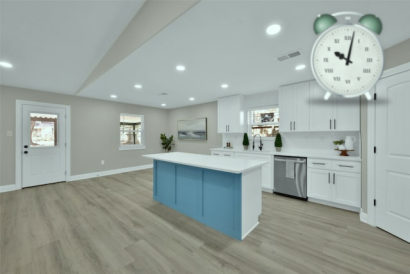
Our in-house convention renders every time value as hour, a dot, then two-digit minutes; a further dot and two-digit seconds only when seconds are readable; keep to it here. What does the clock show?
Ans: 10.02
